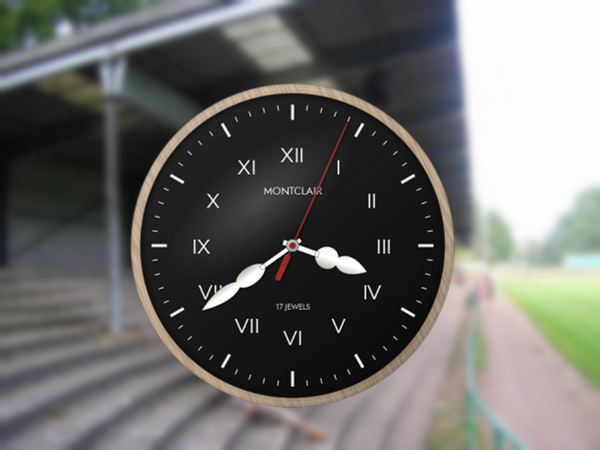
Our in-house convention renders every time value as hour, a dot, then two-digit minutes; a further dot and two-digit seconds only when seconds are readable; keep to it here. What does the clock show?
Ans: 3.39.04
